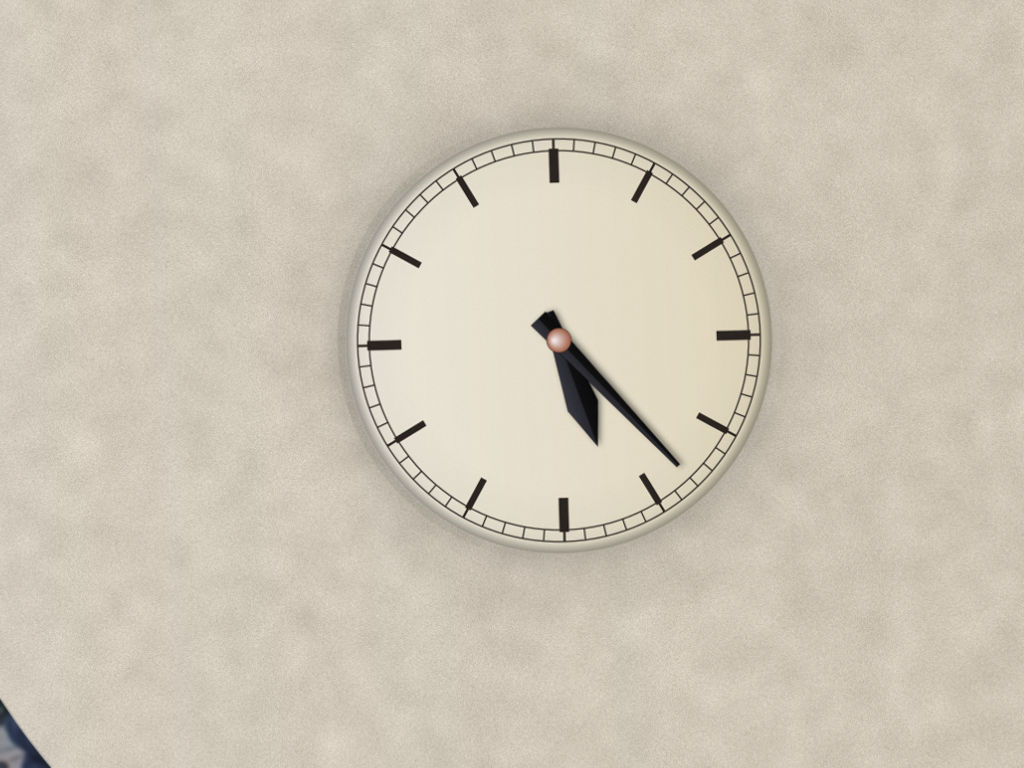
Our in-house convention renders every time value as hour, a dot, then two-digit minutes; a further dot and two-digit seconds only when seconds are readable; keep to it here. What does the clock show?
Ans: 5.23
